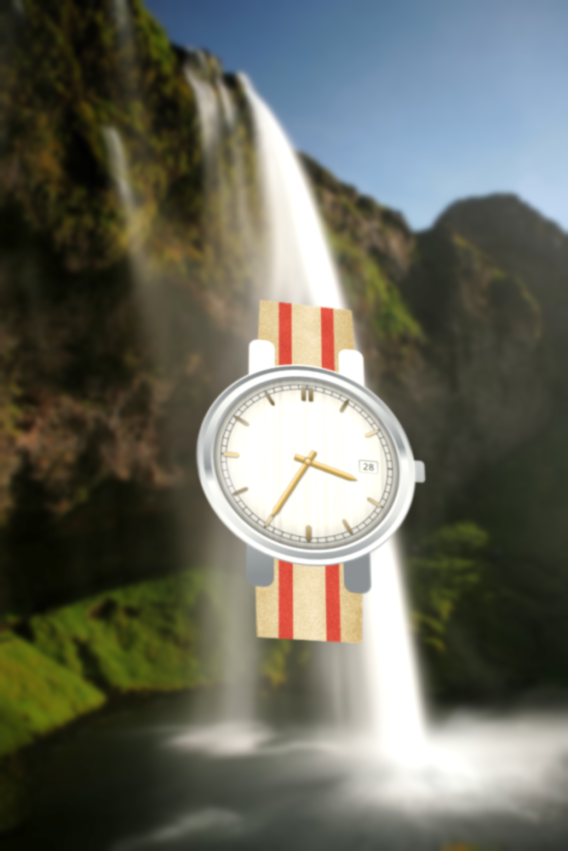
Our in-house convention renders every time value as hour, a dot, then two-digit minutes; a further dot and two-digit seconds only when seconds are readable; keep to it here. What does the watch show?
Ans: 3.35
